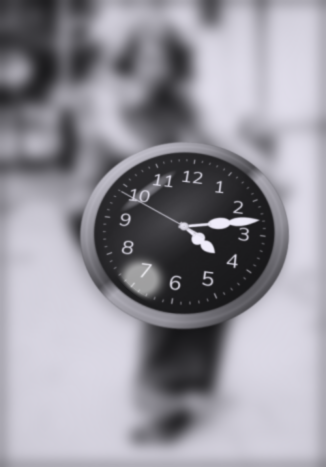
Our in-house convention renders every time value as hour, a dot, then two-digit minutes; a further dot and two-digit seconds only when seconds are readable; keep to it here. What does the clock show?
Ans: 4.12.49
